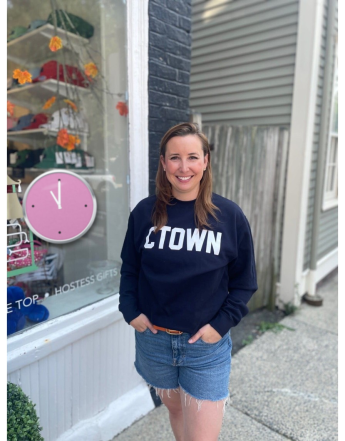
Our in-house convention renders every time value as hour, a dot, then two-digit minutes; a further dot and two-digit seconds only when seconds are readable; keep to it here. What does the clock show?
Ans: 11.00
